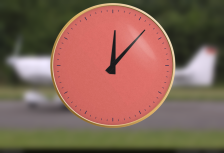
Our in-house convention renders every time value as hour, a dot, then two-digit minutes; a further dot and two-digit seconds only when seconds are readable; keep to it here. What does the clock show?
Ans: 12.07
